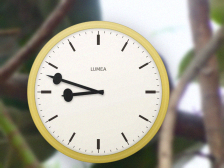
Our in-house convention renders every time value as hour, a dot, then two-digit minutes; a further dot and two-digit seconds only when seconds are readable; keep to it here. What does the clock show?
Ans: 8.48
